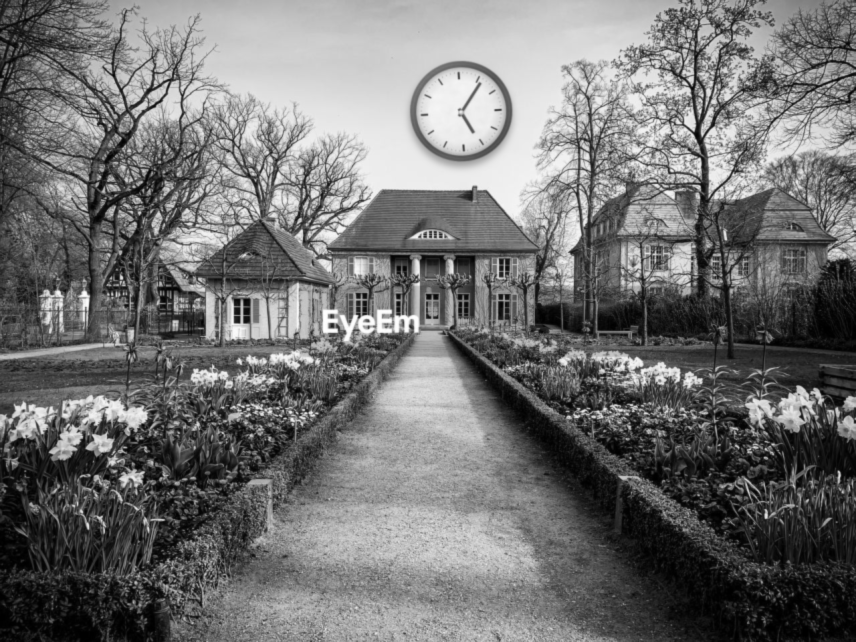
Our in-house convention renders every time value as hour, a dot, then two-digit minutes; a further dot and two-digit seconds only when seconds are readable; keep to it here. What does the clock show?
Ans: 5.06
